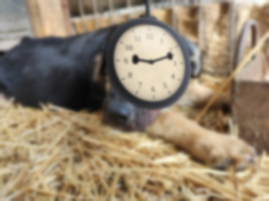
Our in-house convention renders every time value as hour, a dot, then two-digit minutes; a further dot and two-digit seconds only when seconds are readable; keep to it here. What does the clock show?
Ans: 9.12
